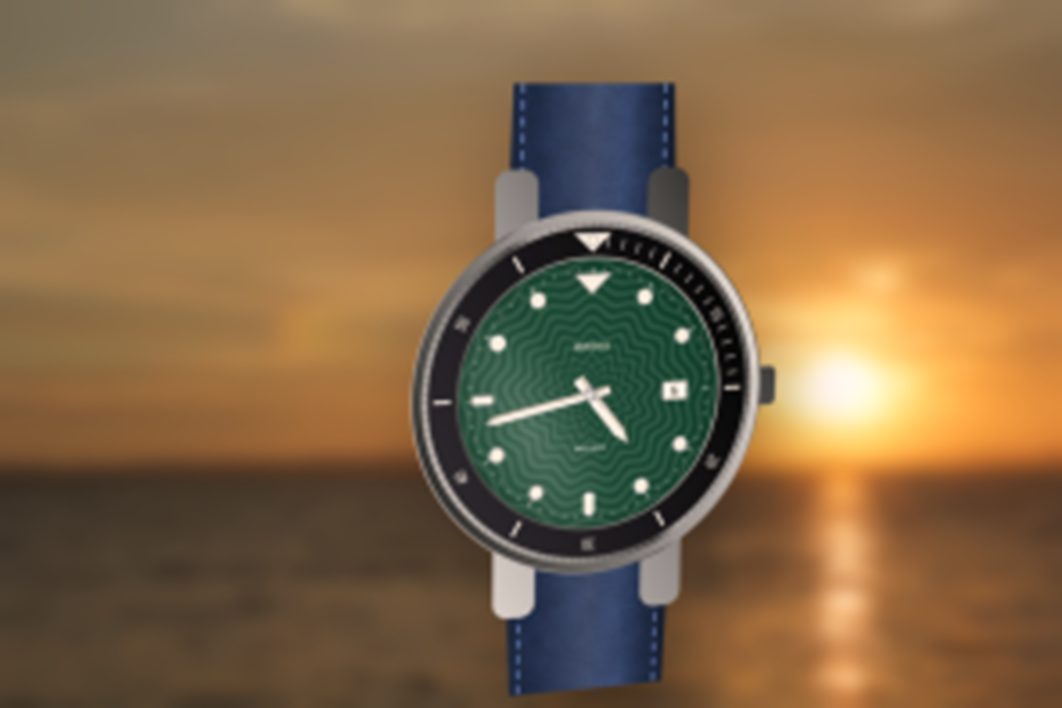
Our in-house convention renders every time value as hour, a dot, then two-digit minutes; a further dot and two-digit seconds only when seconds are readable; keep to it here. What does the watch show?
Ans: 4.43
